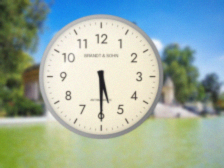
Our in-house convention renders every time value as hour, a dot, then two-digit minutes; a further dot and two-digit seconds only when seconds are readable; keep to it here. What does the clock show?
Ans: 5.30
